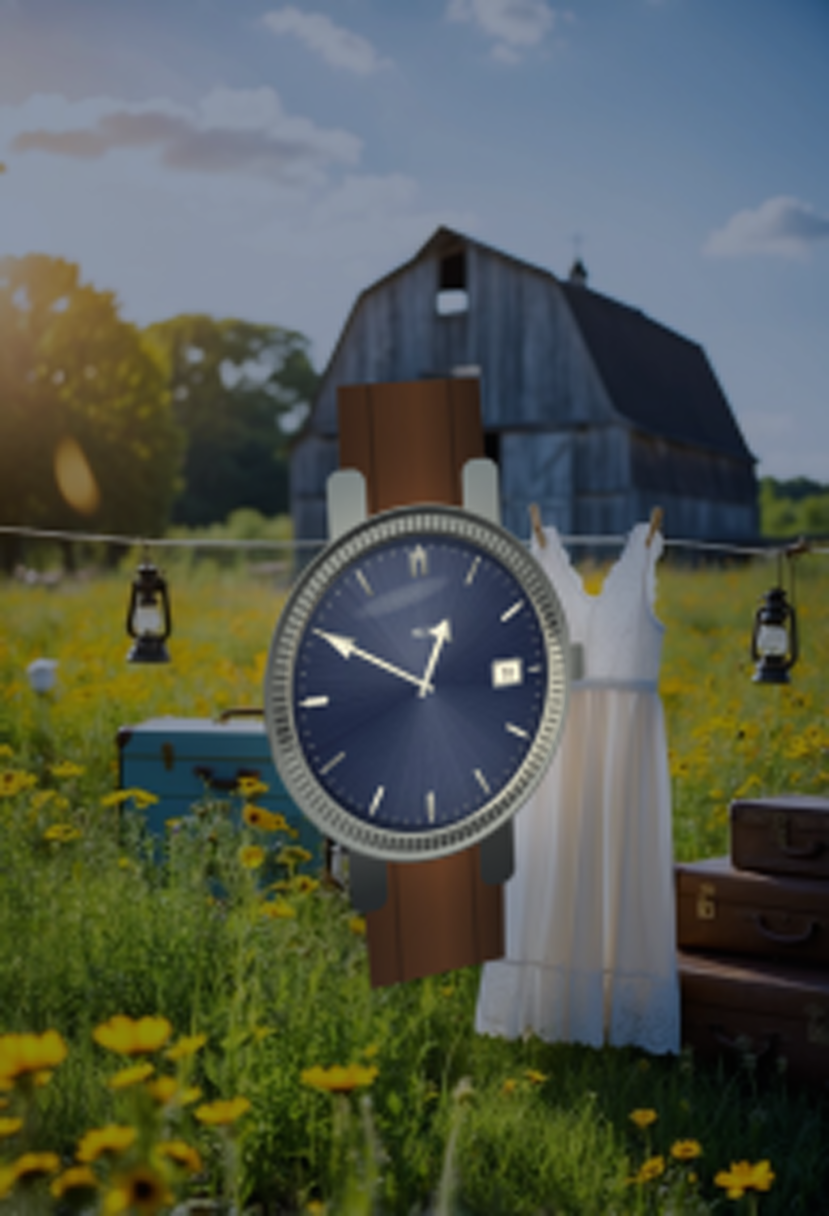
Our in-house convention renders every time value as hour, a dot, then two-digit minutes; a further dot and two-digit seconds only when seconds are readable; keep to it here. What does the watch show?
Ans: 12.50
